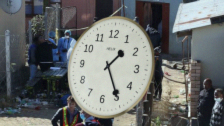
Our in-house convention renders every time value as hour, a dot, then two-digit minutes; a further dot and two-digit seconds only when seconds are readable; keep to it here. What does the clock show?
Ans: 1.25
